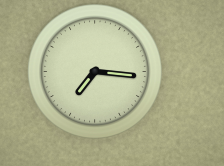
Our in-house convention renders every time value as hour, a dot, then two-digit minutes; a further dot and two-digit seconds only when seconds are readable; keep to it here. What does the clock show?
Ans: 7.16
